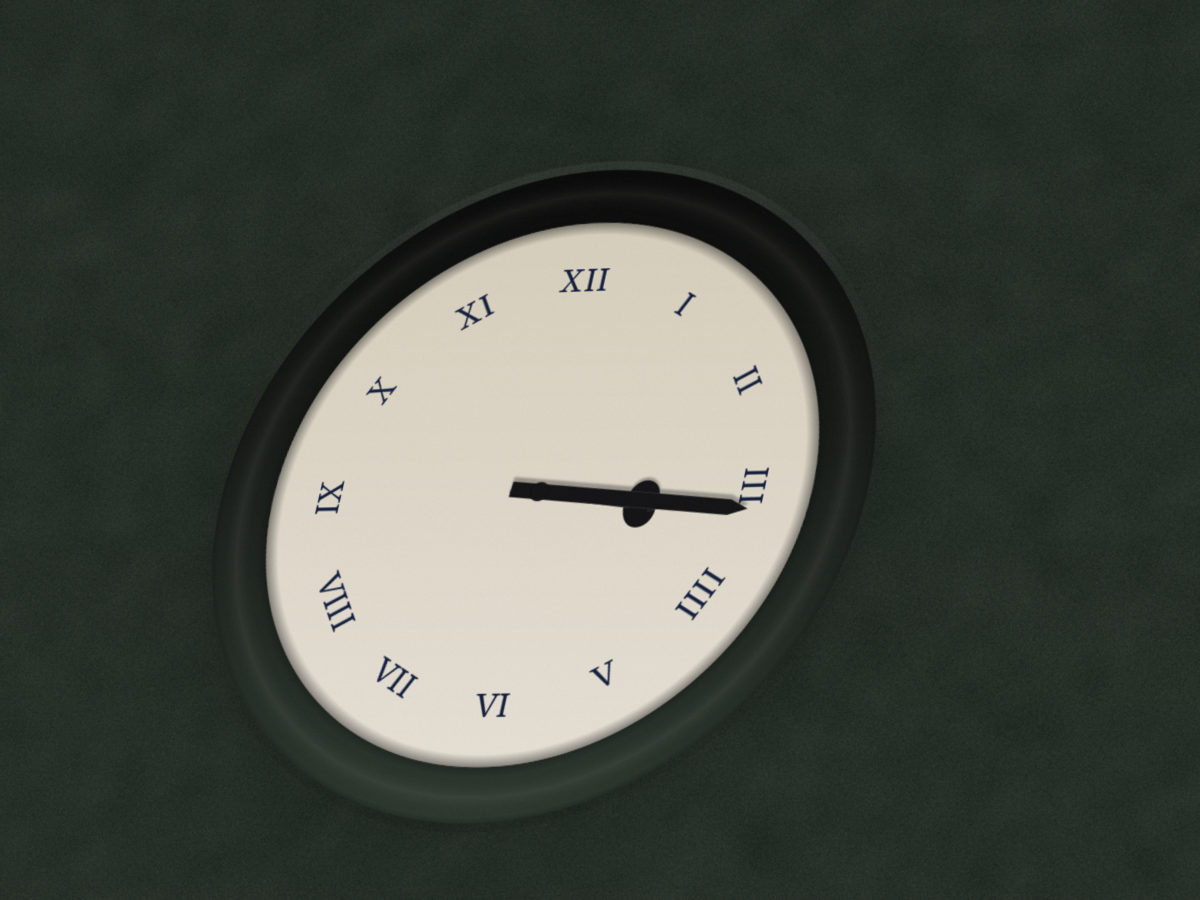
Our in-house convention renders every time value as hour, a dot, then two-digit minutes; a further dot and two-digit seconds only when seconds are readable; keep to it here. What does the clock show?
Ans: 3.16
